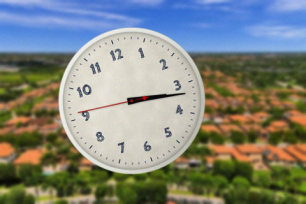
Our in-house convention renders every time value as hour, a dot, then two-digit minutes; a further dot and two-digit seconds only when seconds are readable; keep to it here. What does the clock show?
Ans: 3.16.46
